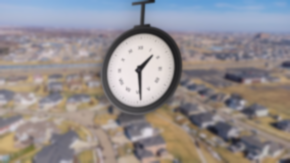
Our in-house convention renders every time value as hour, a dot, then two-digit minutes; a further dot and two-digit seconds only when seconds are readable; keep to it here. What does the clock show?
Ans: 1.29
